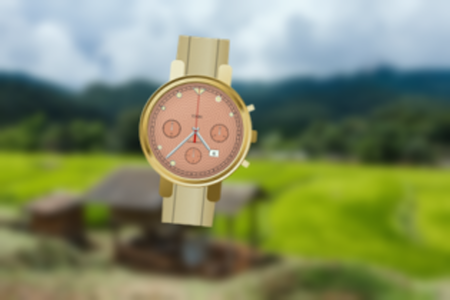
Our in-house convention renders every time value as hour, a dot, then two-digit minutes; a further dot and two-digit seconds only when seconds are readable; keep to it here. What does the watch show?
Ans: 4.37
